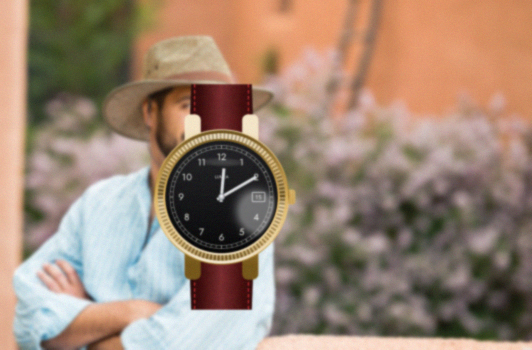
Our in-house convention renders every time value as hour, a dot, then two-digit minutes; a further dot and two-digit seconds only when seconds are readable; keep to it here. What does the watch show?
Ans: 12.10
